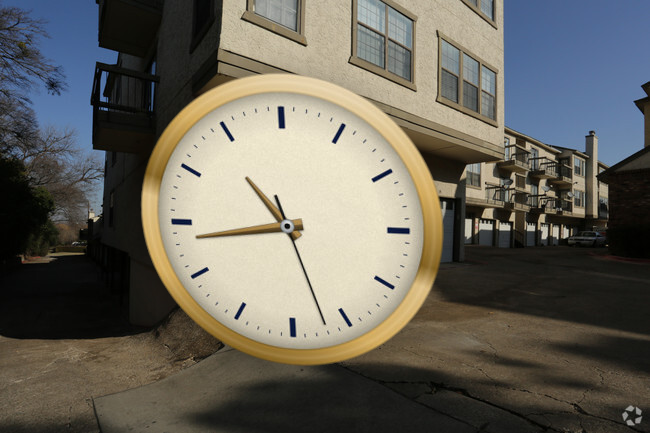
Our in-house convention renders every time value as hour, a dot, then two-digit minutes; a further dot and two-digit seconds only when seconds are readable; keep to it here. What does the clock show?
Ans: 10.43.27
